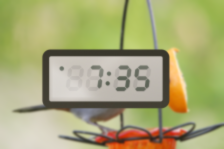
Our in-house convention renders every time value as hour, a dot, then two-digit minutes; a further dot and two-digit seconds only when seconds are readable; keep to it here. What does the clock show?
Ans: 7.35
